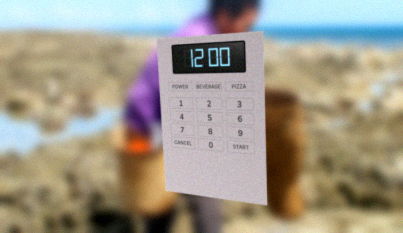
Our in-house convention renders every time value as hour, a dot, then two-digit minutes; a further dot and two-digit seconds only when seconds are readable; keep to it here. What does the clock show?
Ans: 12.00
